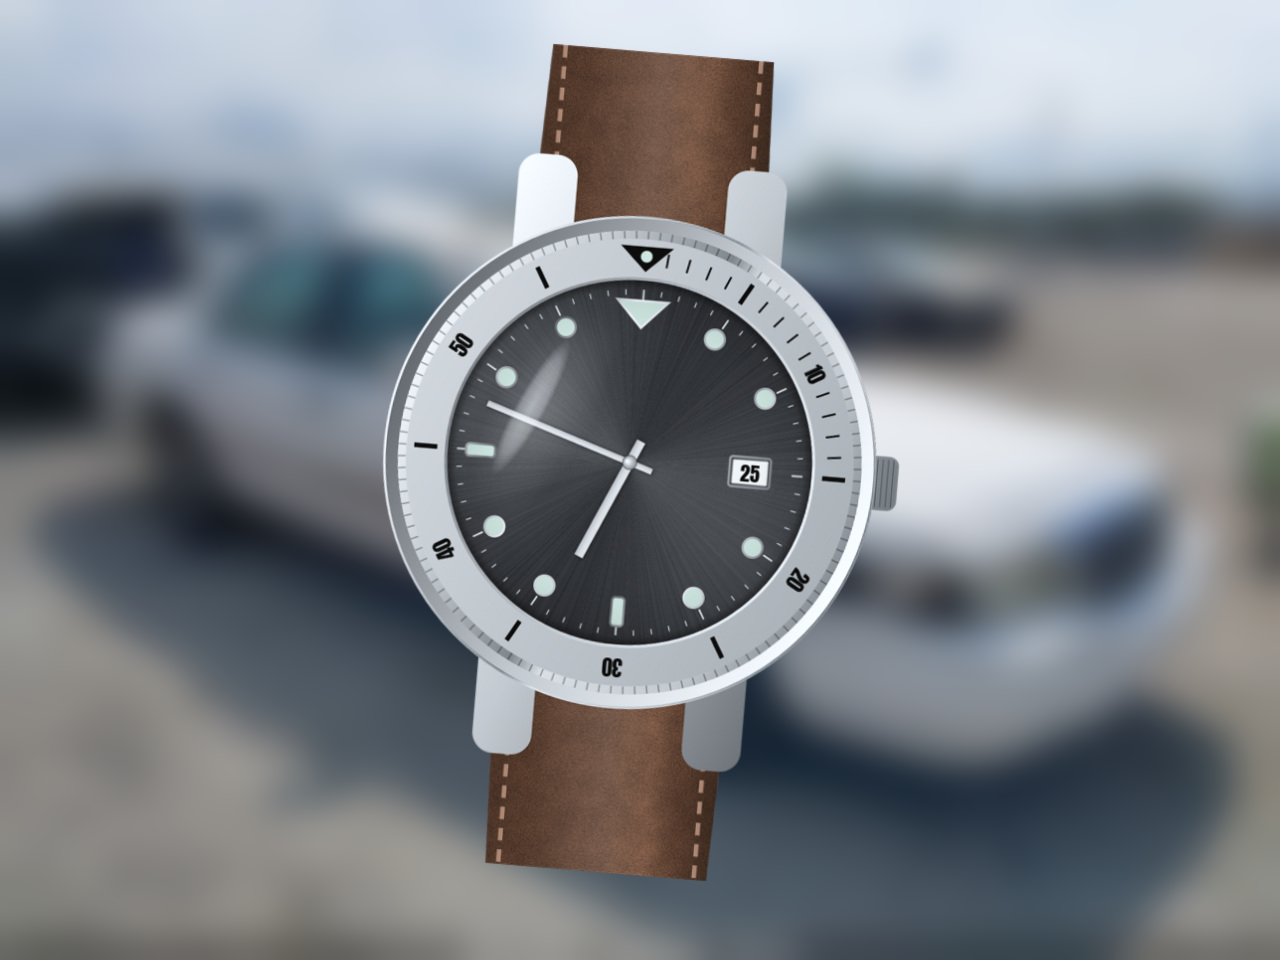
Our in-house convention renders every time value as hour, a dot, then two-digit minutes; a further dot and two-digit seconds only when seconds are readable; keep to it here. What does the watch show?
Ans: 6.48
